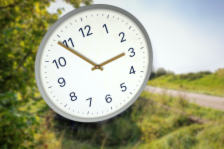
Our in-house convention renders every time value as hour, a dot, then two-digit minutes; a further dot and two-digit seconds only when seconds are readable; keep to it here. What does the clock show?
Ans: 2.54
